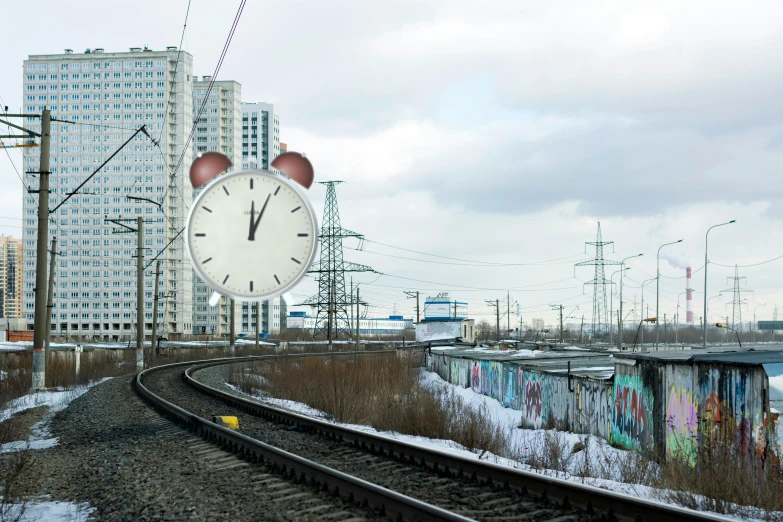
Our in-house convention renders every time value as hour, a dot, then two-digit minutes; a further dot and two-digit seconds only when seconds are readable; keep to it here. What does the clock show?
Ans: 12.04
